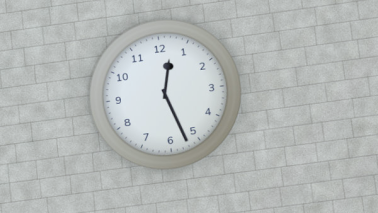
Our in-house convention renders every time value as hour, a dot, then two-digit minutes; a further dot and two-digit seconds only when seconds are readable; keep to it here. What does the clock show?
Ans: 12.27
